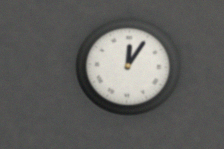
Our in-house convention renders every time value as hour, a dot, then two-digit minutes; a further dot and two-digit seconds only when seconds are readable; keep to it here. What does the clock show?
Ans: 12.05
